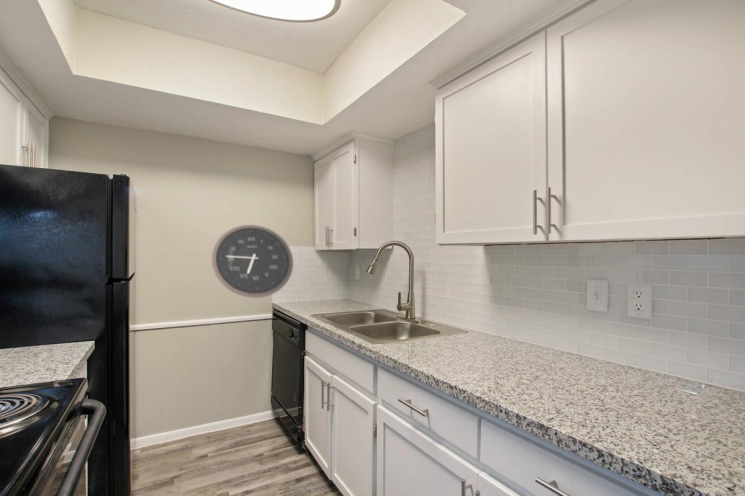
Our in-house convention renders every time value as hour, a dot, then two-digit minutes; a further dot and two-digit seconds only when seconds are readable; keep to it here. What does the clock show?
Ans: 6.46
